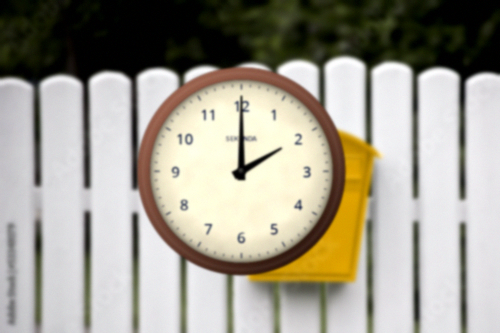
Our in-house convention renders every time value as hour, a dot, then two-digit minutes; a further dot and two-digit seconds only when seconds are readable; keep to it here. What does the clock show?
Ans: 2.00
